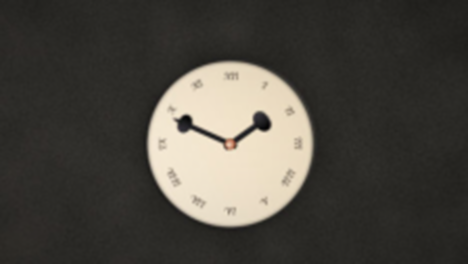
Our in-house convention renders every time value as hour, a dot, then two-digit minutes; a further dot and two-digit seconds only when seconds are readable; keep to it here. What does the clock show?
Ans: 1.49
